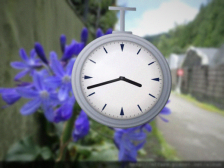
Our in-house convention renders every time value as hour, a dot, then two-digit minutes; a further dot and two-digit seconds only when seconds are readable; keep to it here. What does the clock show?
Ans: 3.42
